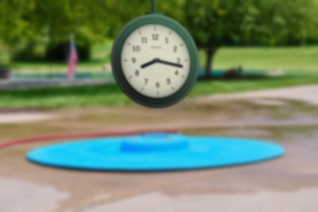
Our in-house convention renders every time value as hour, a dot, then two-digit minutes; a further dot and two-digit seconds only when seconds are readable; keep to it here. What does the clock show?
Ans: 8.17
